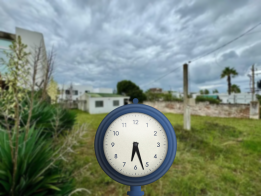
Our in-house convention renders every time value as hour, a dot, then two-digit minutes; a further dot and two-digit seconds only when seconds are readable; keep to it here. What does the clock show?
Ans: 6.27
